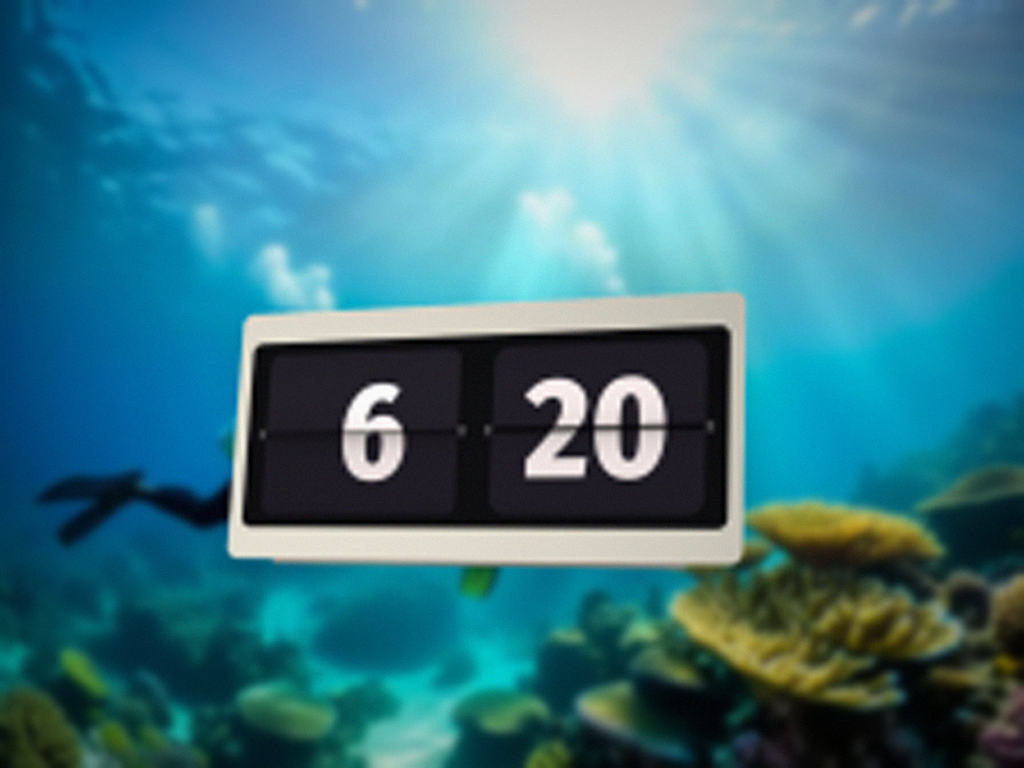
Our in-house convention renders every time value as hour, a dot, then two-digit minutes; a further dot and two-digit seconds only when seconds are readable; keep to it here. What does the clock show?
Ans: 6.20
